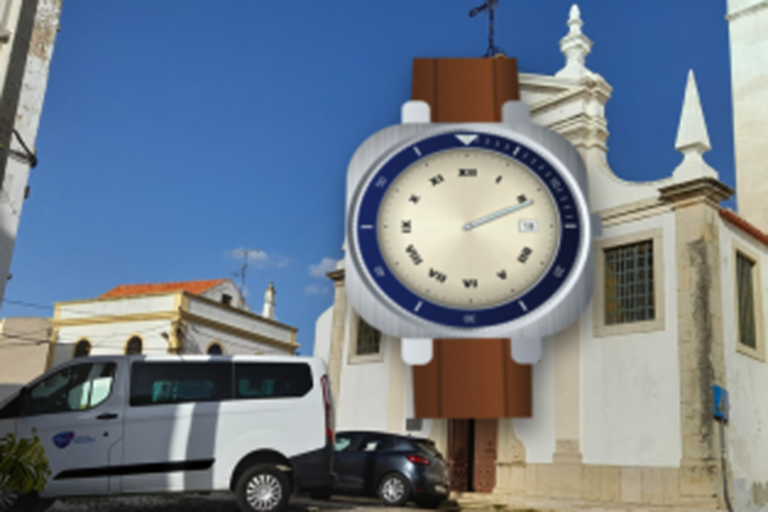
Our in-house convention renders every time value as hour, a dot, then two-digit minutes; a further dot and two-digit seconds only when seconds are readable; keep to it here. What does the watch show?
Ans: 2.11
